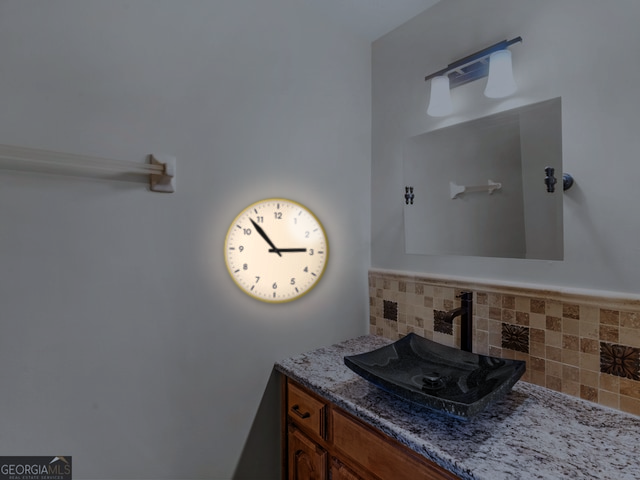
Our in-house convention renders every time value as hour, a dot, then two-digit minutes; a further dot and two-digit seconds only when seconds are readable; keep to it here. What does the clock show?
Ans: 2.53
